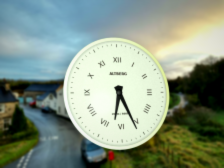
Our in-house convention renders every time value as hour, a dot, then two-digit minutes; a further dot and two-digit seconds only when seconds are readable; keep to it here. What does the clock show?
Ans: 6.26
